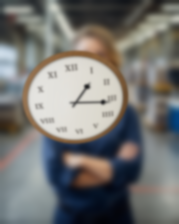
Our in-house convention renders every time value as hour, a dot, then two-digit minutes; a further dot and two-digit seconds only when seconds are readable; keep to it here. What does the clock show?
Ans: 1.16
